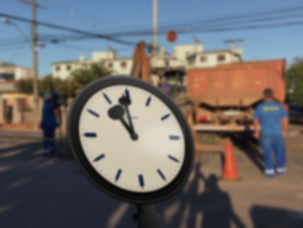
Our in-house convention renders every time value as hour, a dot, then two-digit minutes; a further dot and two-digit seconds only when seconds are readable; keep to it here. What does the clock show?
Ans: 10.59
